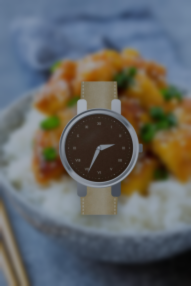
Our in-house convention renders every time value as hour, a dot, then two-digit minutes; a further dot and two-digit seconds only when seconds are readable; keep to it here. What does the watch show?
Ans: 2.34
